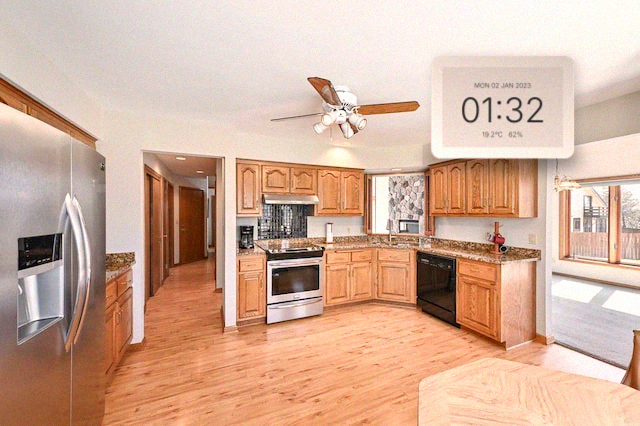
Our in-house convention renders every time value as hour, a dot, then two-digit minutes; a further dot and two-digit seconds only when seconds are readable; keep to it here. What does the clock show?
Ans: 1.32
